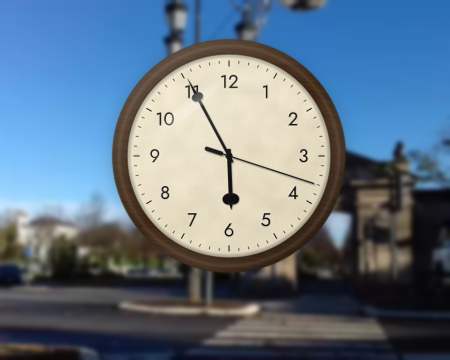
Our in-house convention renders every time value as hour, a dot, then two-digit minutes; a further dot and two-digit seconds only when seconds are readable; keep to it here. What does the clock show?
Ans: 5.55.18
